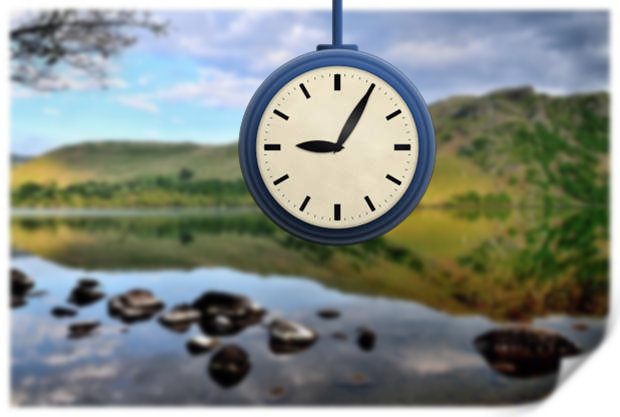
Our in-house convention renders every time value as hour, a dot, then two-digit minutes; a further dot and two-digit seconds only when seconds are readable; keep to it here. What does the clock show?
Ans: 9.05
